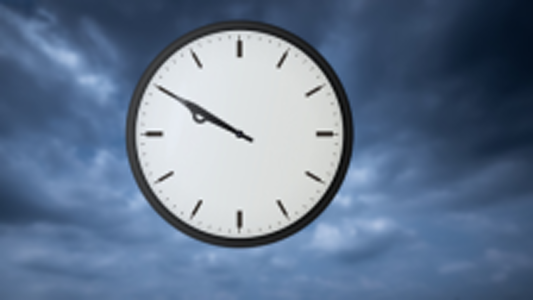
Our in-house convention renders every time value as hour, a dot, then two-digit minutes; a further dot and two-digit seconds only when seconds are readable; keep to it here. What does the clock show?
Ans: 9.50
